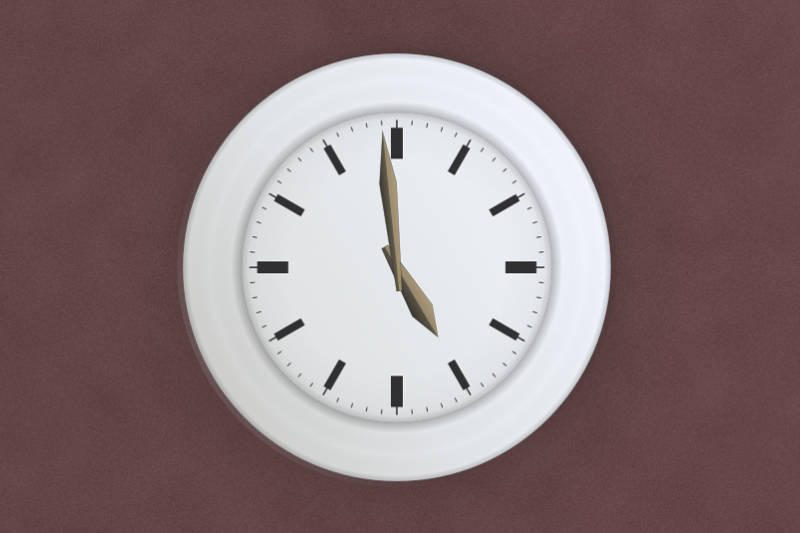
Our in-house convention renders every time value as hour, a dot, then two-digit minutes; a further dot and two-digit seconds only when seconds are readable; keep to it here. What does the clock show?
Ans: 4.59
